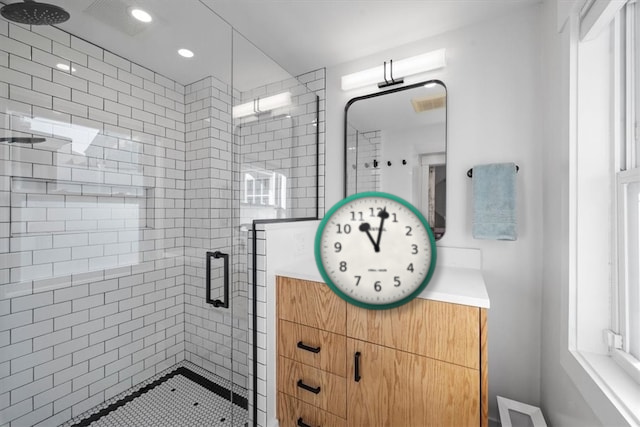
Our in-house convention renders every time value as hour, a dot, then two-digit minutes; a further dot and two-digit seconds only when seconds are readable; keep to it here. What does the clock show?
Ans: 11.02
